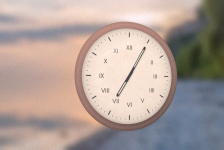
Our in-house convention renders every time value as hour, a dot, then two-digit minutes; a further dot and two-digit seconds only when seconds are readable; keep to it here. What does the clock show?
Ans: 7.05
